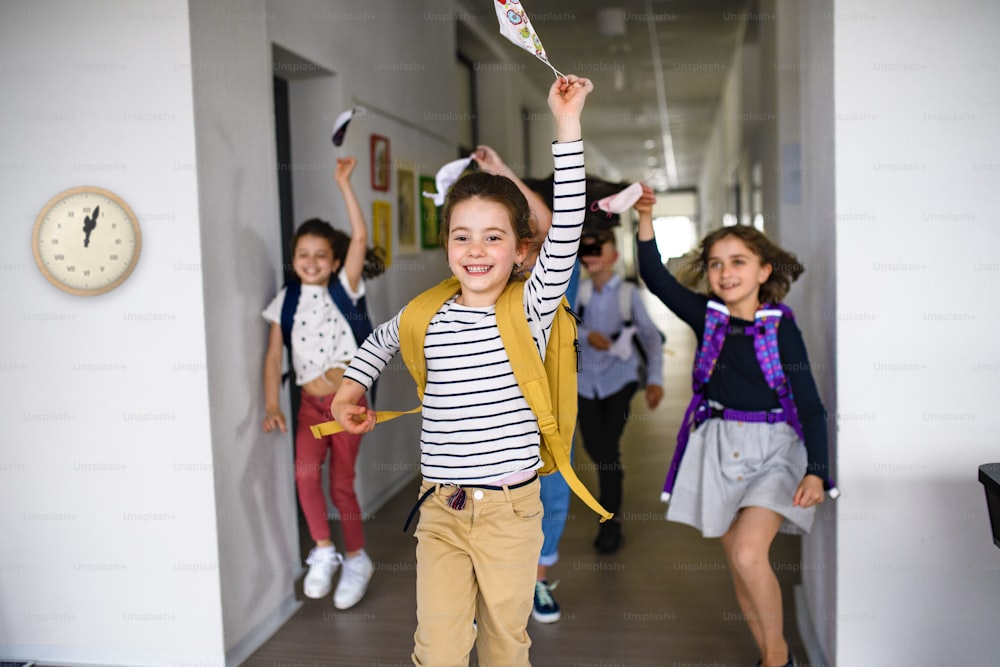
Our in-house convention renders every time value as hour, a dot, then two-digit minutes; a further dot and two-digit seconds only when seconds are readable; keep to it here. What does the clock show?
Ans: 12.03
